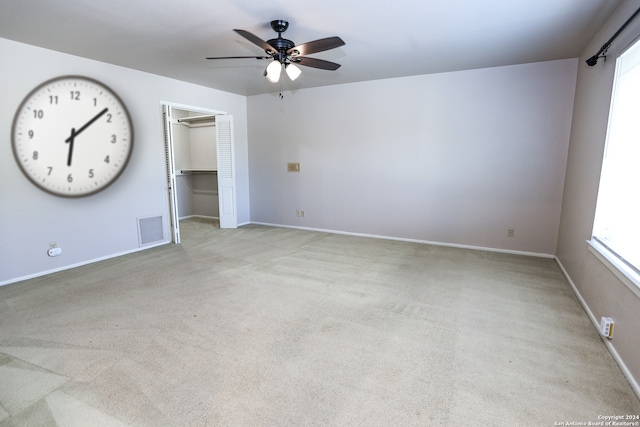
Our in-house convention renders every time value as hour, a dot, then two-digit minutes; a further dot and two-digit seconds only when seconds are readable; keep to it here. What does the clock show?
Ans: 6.08
